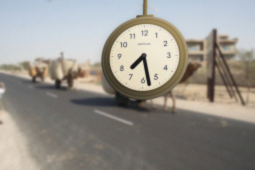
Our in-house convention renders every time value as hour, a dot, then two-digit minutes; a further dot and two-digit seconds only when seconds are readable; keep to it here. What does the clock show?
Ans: 7.28
